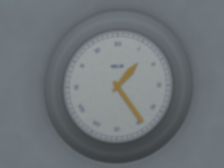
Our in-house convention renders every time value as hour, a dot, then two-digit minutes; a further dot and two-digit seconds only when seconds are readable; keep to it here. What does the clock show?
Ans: 1.24
